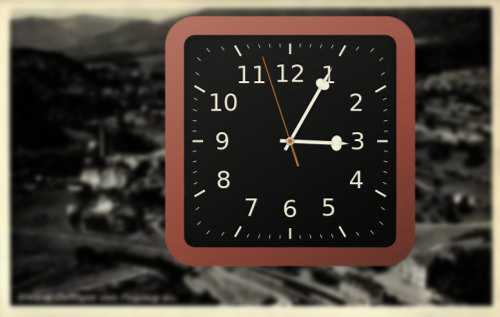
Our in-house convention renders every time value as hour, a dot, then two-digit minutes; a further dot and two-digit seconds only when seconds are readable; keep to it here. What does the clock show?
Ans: 3.04.57
